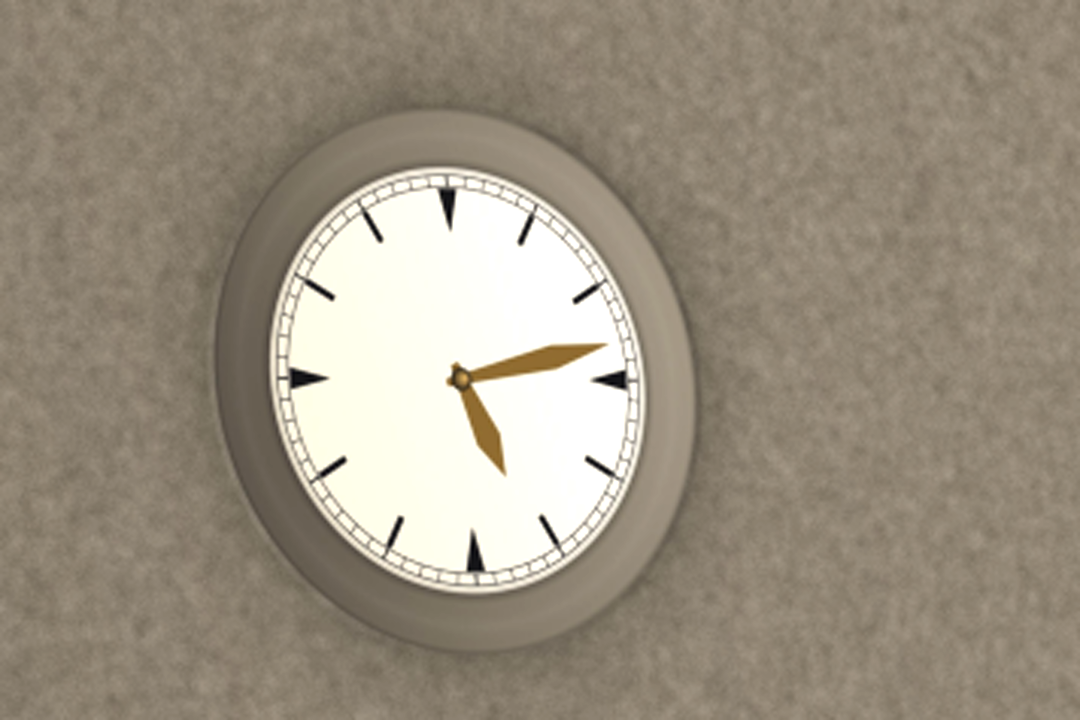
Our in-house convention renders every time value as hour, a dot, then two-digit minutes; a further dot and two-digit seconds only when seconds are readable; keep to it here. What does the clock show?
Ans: 5.13
